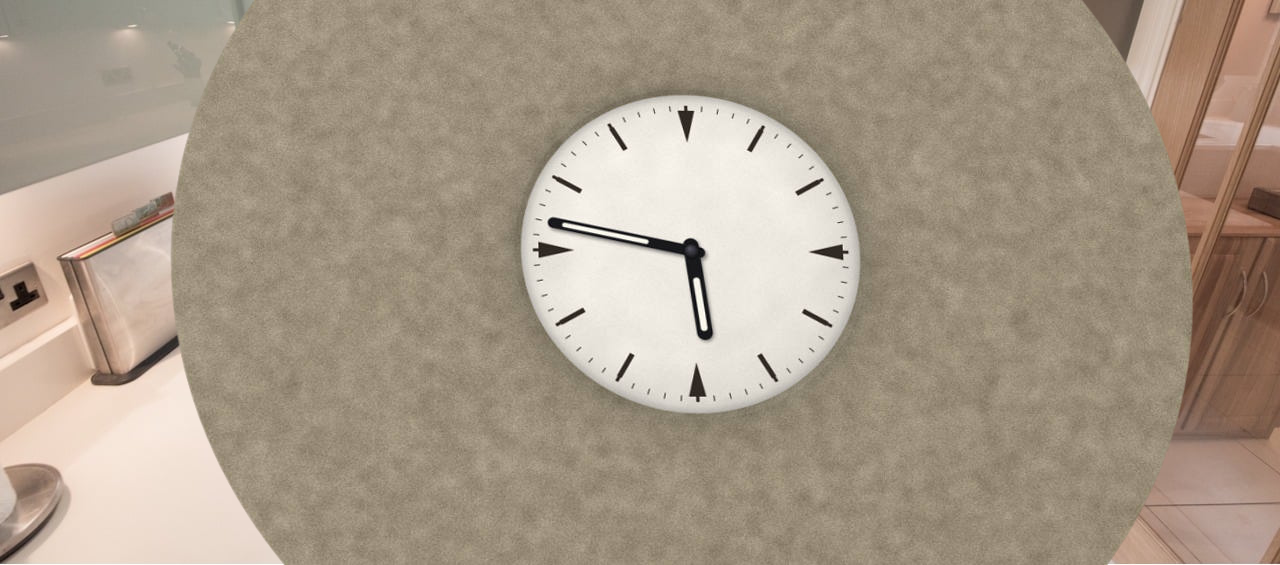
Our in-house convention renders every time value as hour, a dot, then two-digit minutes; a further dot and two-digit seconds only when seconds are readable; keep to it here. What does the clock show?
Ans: 5.47
